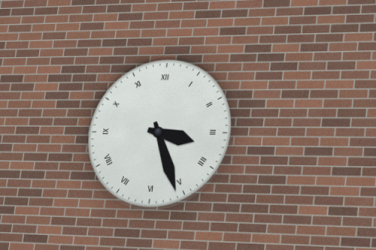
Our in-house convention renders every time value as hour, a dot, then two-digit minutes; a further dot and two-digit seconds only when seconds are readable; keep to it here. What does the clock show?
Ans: 3.26
